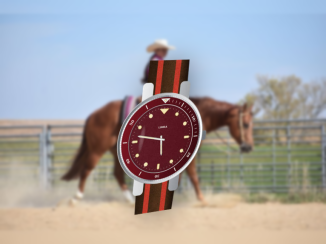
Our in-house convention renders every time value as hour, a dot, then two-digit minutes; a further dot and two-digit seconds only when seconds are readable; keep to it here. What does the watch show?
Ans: 5.47
